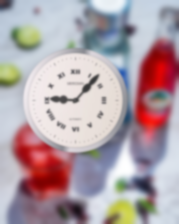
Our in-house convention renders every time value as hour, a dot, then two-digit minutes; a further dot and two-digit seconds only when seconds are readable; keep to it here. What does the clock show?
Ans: 9.07
